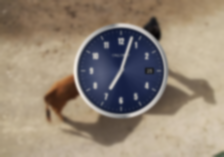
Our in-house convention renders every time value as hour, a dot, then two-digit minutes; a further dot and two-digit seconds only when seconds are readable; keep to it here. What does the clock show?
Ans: 7.03
